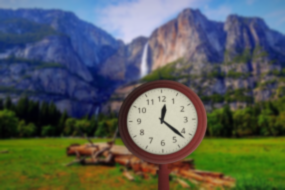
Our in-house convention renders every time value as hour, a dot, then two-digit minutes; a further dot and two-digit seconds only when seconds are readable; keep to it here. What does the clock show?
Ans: 12.22
